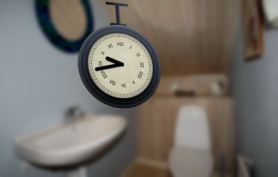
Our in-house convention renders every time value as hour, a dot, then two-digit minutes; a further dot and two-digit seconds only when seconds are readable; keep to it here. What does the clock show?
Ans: 9.43
